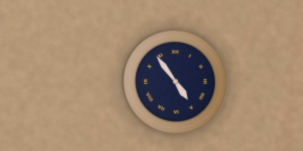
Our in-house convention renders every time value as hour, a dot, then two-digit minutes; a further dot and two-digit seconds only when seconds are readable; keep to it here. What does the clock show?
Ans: 4.54
